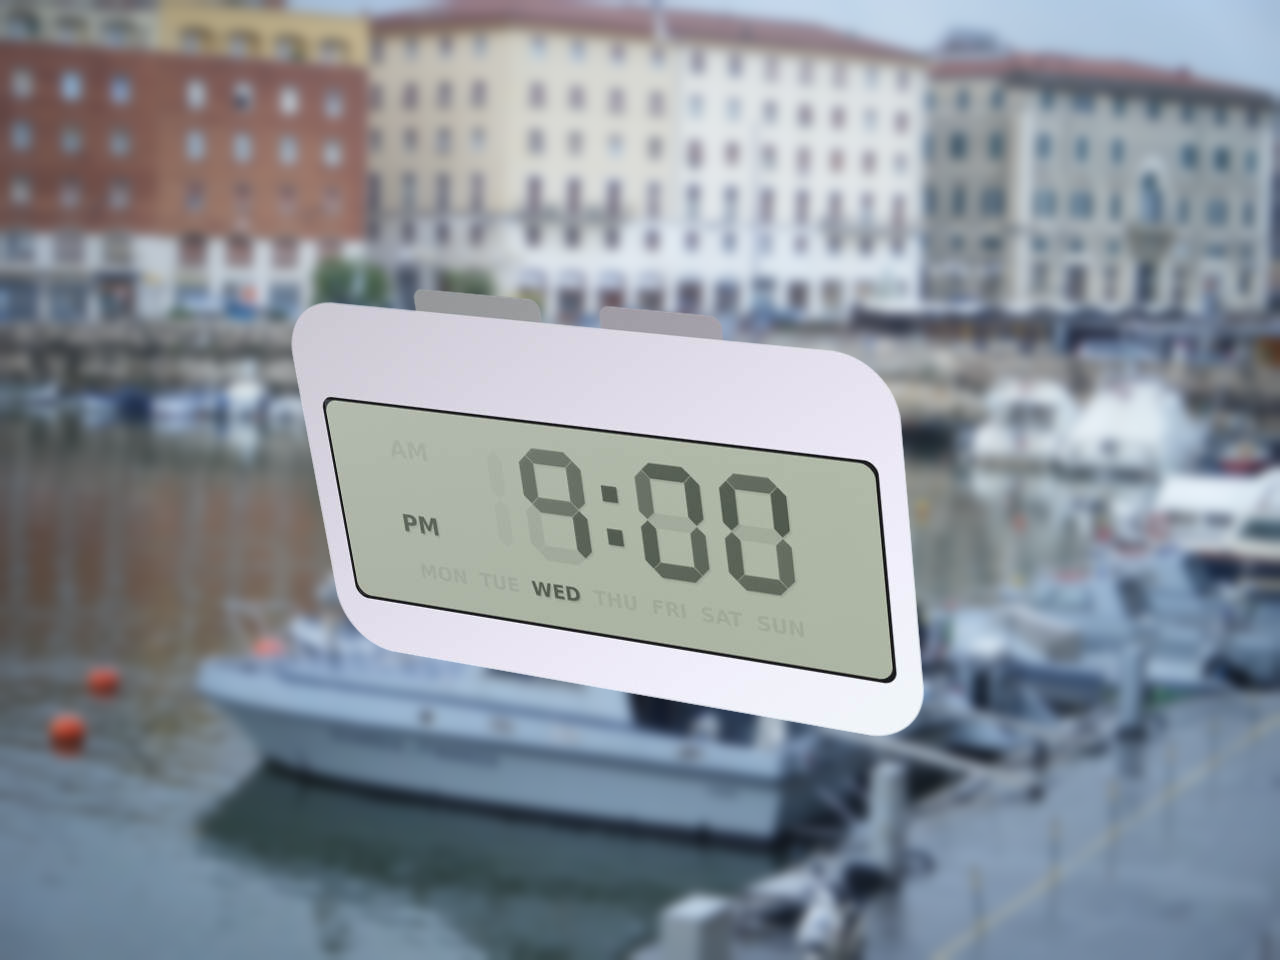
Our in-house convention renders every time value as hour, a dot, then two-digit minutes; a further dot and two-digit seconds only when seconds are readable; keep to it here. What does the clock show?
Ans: 9.00
